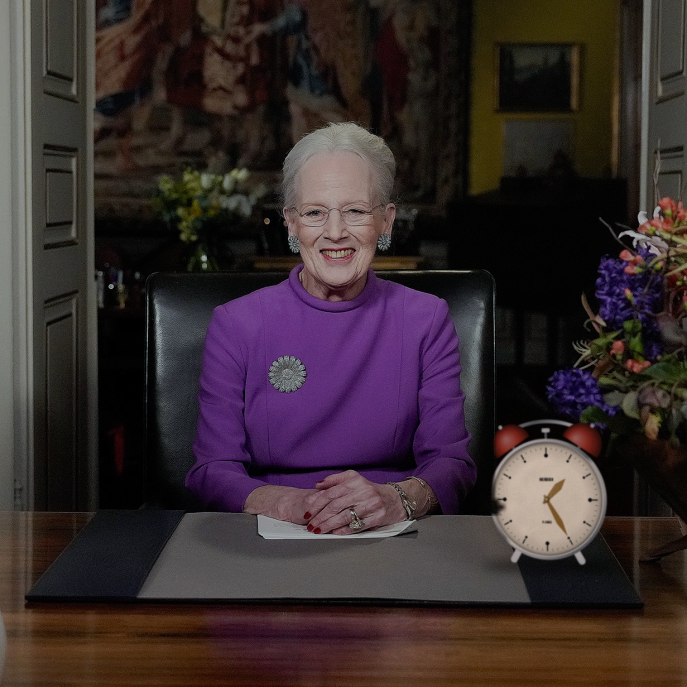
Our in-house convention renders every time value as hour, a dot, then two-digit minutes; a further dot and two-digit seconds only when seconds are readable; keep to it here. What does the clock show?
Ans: 1.25
